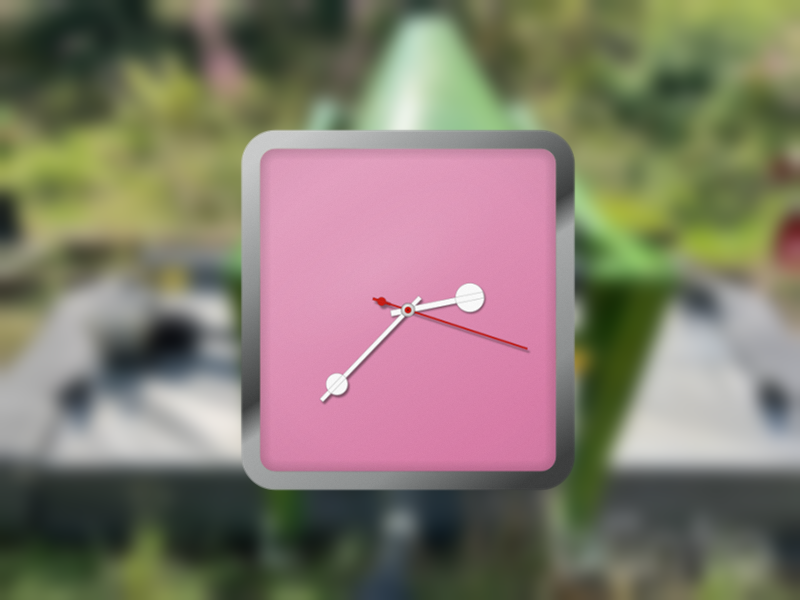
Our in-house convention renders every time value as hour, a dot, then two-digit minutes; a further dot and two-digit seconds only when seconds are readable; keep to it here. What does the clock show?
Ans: 2.37.18
